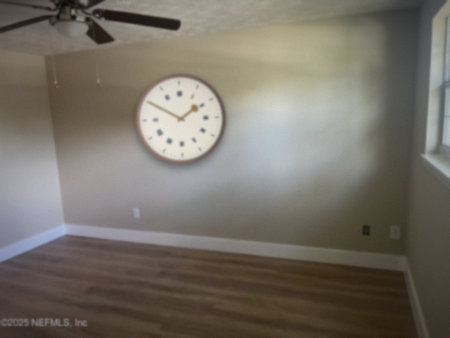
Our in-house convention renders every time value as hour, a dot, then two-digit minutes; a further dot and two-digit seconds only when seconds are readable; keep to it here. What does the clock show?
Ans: 1.50
